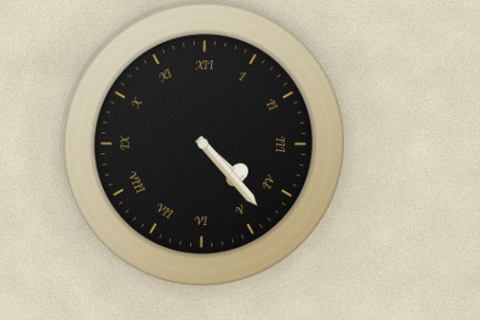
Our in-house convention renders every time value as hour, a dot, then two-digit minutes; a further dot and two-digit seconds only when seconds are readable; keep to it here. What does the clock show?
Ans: 4.23
